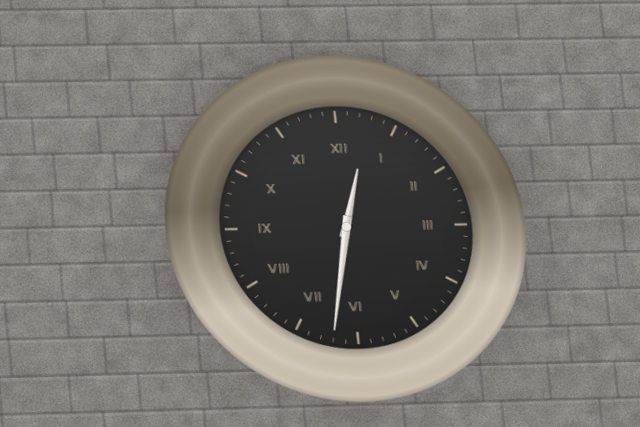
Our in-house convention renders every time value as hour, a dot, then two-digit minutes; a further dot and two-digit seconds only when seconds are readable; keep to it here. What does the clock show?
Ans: 12.32
